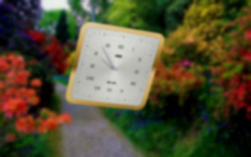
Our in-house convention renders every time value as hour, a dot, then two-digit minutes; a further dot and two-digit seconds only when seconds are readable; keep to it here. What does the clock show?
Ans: 9.53
